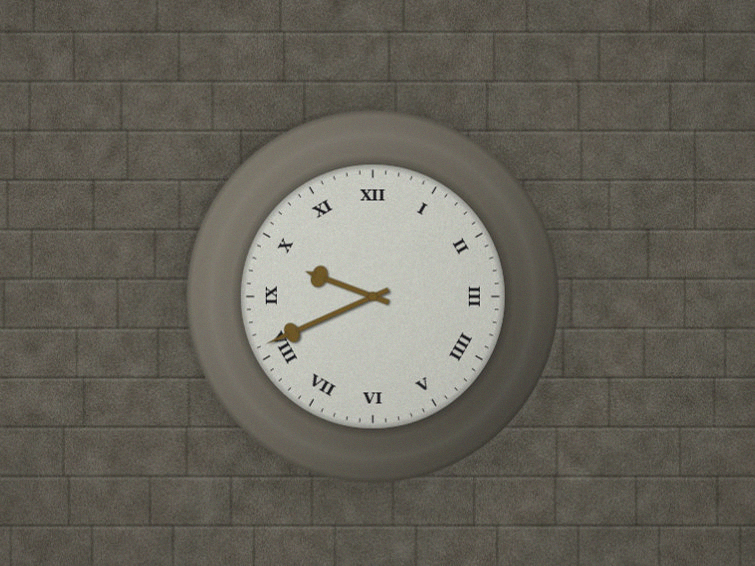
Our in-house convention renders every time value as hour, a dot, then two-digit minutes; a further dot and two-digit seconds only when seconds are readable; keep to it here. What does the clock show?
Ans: 9.41
